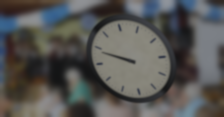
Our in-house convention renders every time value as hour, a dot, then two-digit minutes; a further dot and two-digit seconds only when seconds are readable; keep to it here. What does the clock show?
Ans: 9.49
